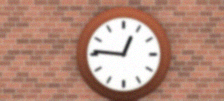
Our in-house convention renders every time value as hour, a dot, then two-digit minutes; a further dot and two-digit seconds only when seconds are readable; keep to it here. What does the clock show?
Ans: 12.46
